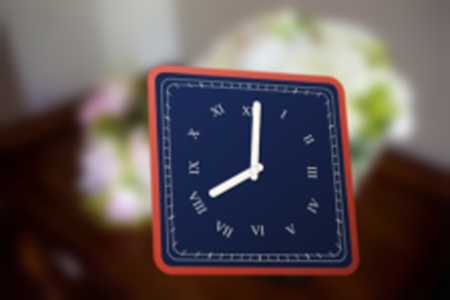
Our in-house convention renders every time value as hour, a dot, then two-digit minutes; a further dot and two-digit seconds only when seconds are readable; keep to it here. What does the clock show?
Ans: 8.01
